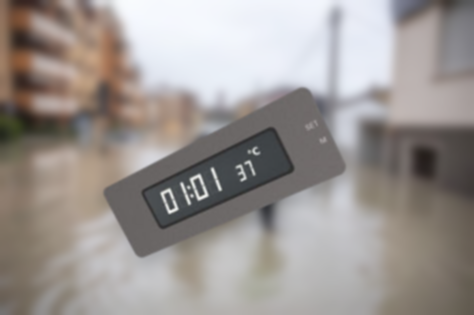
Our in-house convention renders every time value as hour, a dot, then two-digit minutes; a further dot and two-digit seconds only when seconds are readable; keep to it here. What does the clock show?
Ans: 1.01
